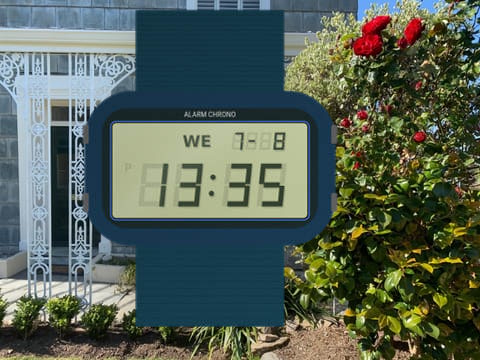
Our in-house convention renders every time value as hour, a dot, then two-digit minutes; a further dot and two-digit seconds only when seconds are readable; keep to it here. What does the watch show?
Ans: 13.35
